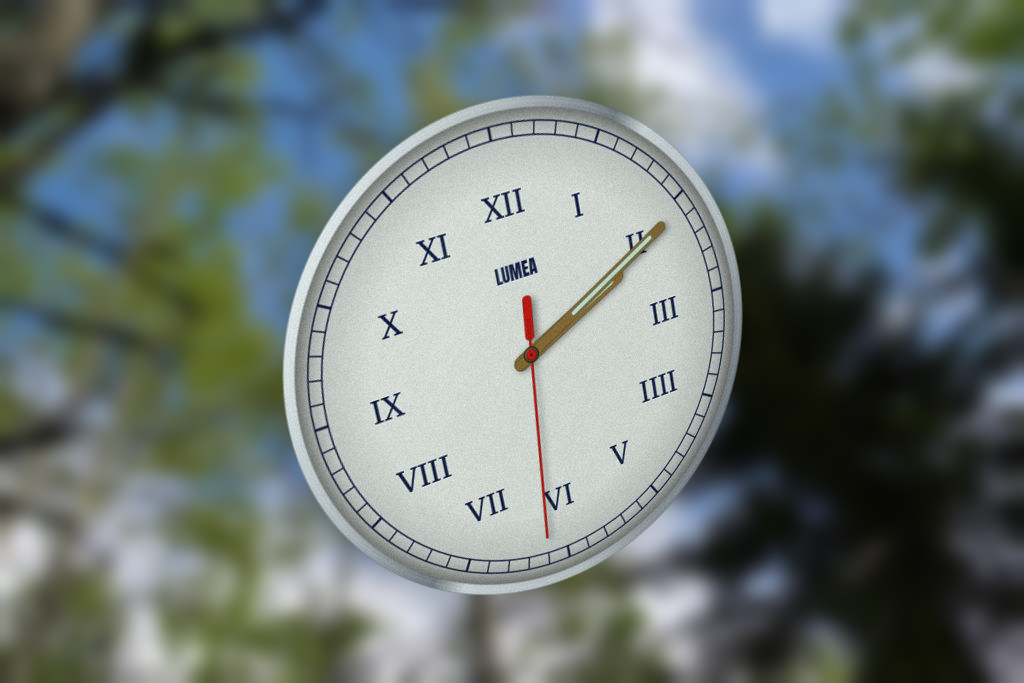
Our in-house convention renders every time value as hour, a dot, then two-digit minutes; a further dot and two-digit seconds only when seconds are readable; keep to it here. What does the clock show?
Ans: 2.10.31
